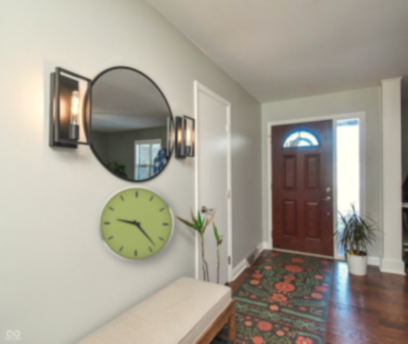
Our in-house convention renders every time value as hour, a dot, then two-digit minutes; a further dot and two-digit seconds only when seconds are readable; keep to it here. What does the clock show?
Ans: 9.23
